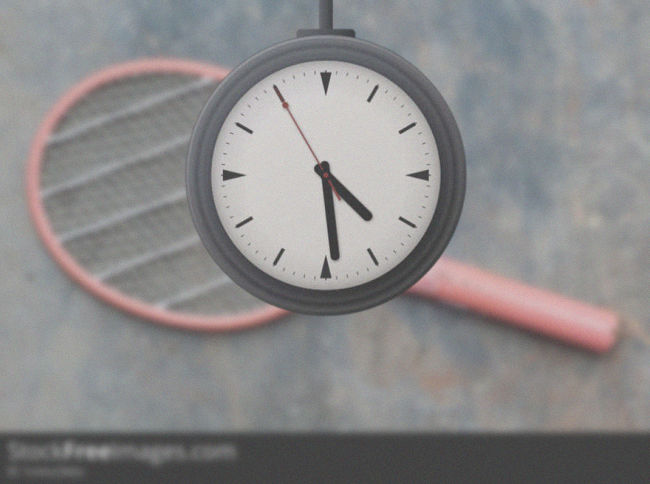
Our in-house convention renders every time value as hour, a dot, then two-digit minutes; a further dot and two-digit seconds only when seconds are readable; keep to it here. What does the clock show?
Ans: 4.28.55
